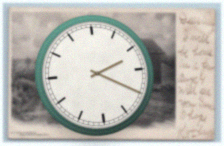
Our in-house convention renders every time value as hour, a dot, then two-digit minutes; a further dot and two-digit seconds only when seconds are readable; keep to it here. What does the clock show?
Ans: 2.20
